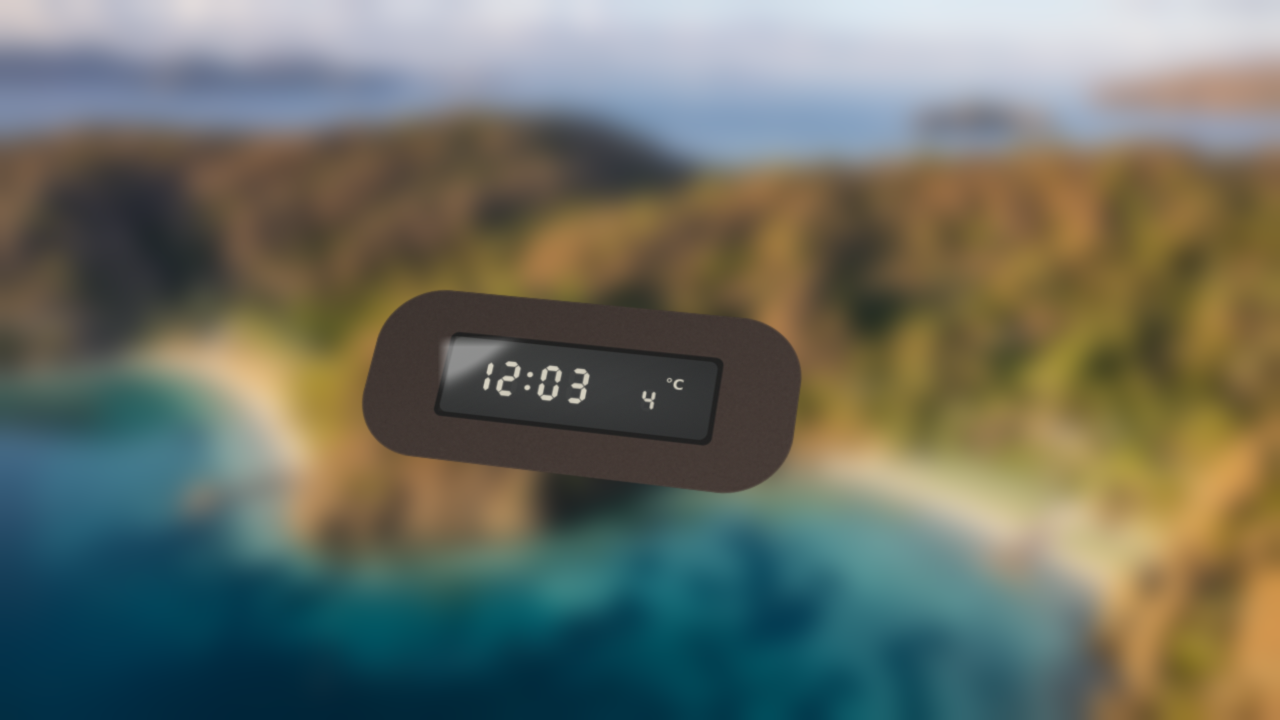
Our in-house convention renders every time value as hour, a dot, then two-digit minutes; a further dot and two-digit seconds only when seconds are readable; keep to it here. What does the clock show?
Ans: 12.03
